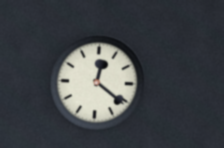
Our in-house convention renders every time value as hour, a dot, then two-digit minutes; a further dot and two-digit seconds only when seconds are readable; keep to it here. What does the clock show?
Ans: 12.21
